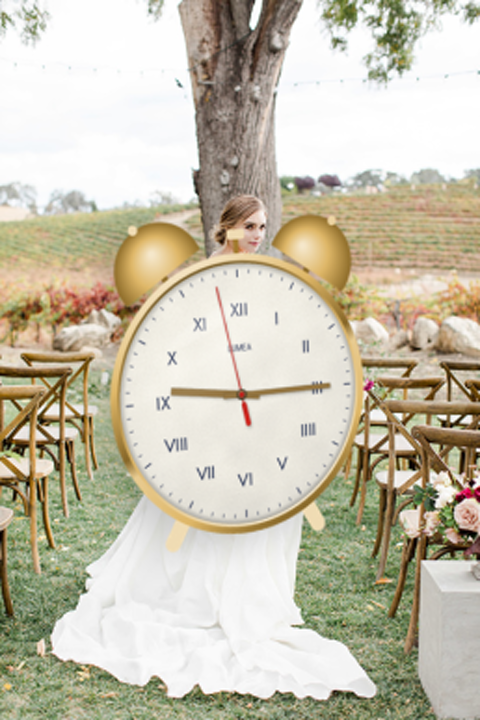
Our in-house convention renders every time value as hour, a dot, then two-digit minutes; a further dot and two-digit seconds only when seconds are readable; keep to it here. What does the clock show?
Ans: 9.14.58
